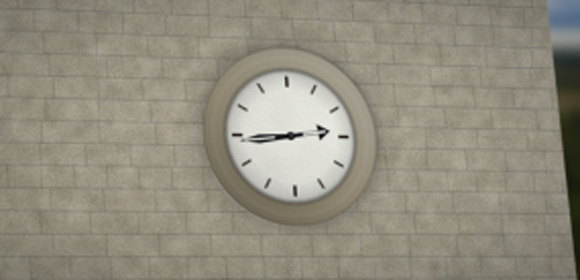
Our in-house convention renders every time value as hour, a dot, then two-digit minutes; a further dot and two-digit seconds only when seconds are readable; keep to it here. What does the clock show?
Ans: 2.44
